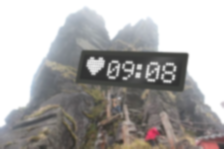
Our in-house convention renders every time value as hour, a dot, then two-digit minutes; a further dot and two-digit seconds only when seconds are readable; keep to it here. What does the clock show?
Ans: 9.08
